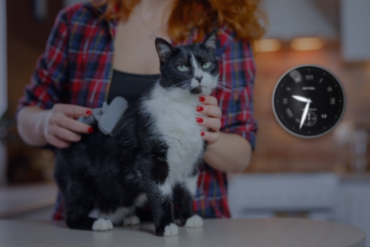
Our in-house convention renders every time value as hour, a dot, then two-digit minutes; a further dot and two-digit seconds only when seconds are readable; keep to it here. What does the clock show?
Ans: 9.33
